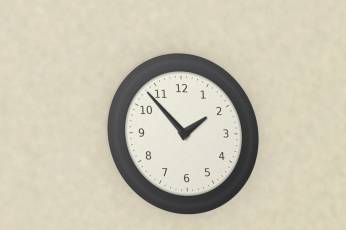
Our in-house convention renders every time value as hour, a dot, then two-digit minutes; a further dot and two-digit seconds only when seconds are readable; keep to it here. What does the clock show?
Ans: 1.53
